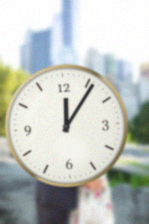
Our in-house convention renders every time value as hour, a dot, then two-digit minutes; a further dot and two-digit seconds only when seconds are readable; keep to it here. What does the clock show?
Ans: 12.06
